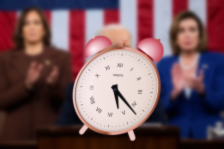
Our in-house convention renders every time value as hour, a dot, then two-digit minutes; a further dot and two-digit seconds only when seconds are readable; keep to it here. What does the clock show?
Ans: 5.22
